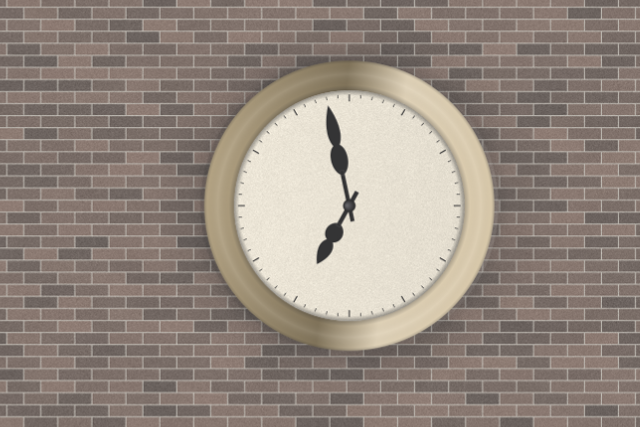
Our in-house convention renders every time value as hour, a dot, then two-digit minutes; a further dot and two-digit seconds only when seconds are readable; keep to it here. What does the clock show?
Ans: 6.58
